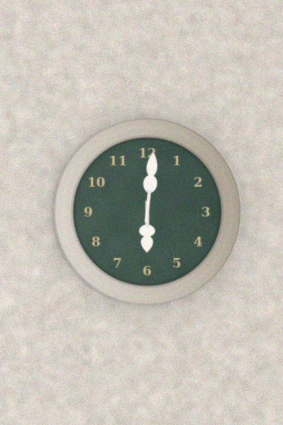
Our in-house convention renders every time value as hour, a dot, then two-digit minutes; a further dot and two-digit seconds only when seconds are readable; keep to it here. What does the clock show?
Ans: 6.01
